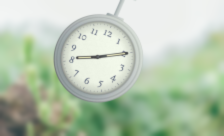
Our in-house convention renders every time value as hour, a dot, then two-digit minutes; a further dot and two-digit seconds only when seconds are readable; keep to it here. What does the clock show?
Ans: 8.10
